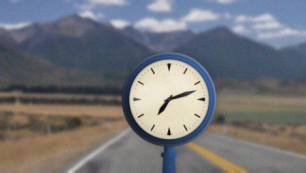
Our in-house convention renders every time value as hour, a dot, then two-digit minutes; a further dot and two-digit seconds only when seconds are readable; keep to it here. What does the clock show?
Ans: 7.12
